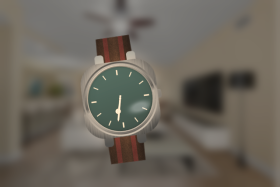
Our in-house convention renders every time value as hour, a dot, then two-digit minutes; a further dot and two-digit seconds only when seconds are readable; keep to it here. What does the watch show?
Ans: 6.32
